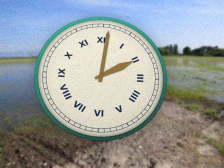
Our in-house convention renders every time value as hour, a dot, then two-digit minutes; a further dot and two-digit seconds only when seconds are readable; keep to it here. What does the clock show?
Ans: 2.01
